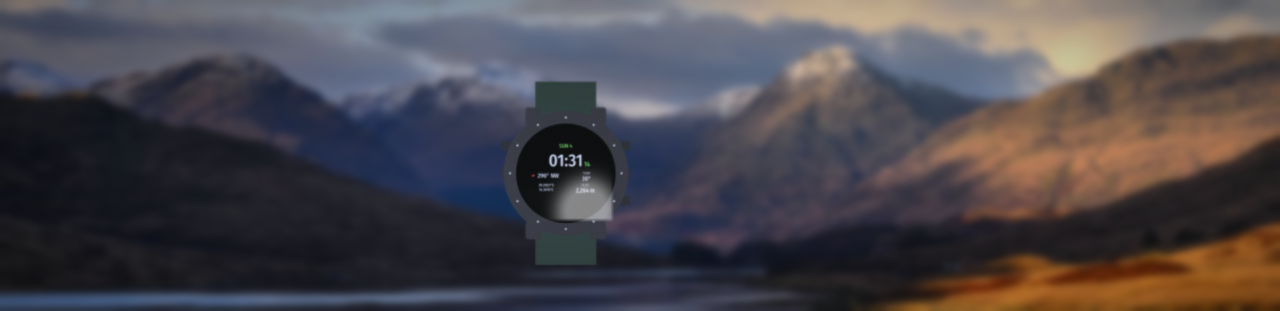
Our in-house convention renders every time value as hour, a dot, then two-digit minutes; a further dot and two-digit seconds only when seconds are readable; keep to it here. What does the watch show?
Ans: 1.31
